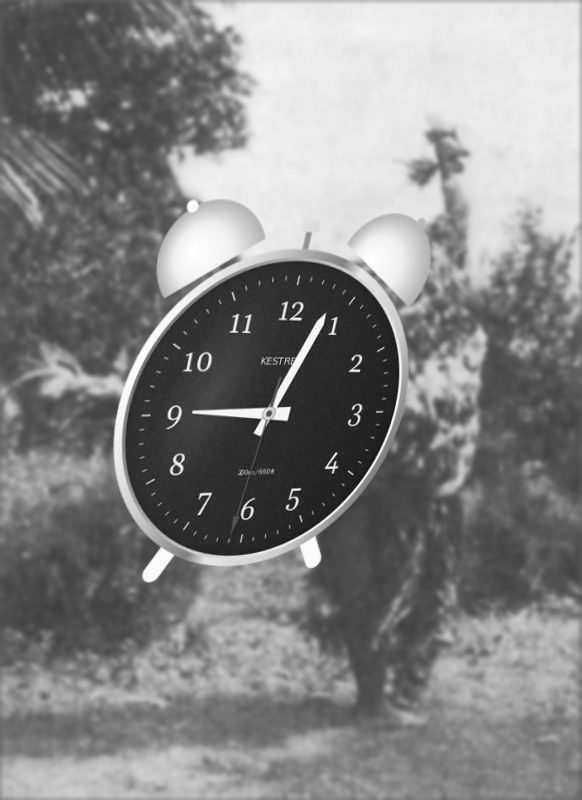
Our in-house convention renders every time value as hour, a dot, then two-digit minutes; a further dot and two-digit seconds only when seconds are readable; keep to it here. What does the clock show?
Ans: 9.03.31
